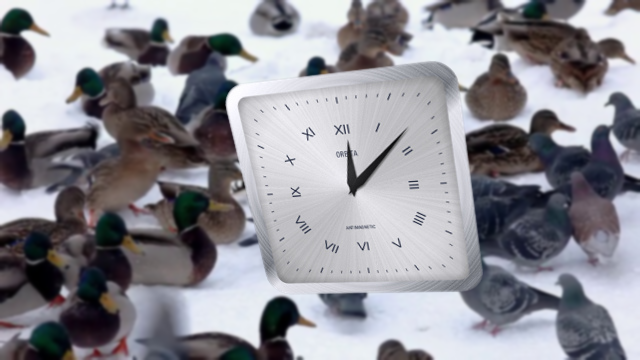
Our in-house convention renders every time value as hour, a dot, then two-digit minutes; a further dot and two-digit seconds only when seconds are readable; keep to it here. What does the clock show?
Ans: 12.08
